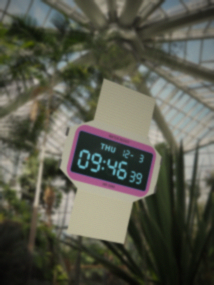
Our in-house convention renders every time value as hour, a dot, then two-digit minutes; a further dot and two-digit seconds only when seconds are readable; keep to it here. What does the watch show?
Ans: 9.46.39
